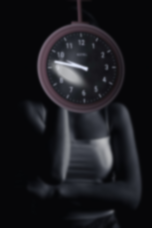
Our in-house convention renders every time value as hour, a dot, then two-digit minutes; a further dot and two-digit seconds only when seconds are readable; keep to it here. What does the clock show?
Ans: 9.47
